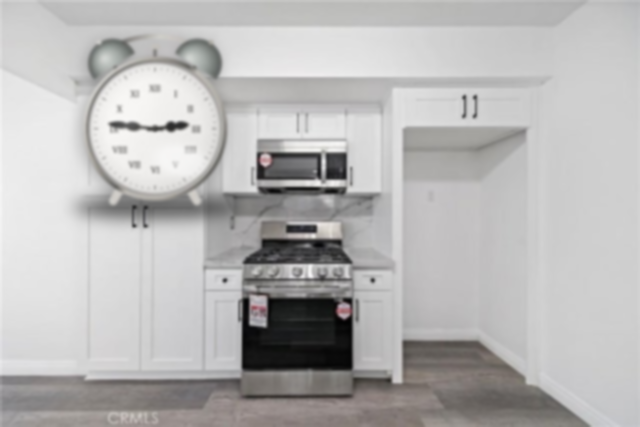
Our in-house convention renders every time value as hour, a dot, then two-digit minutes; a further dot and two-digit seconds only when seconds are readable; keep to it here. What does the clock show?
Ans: 2.46
